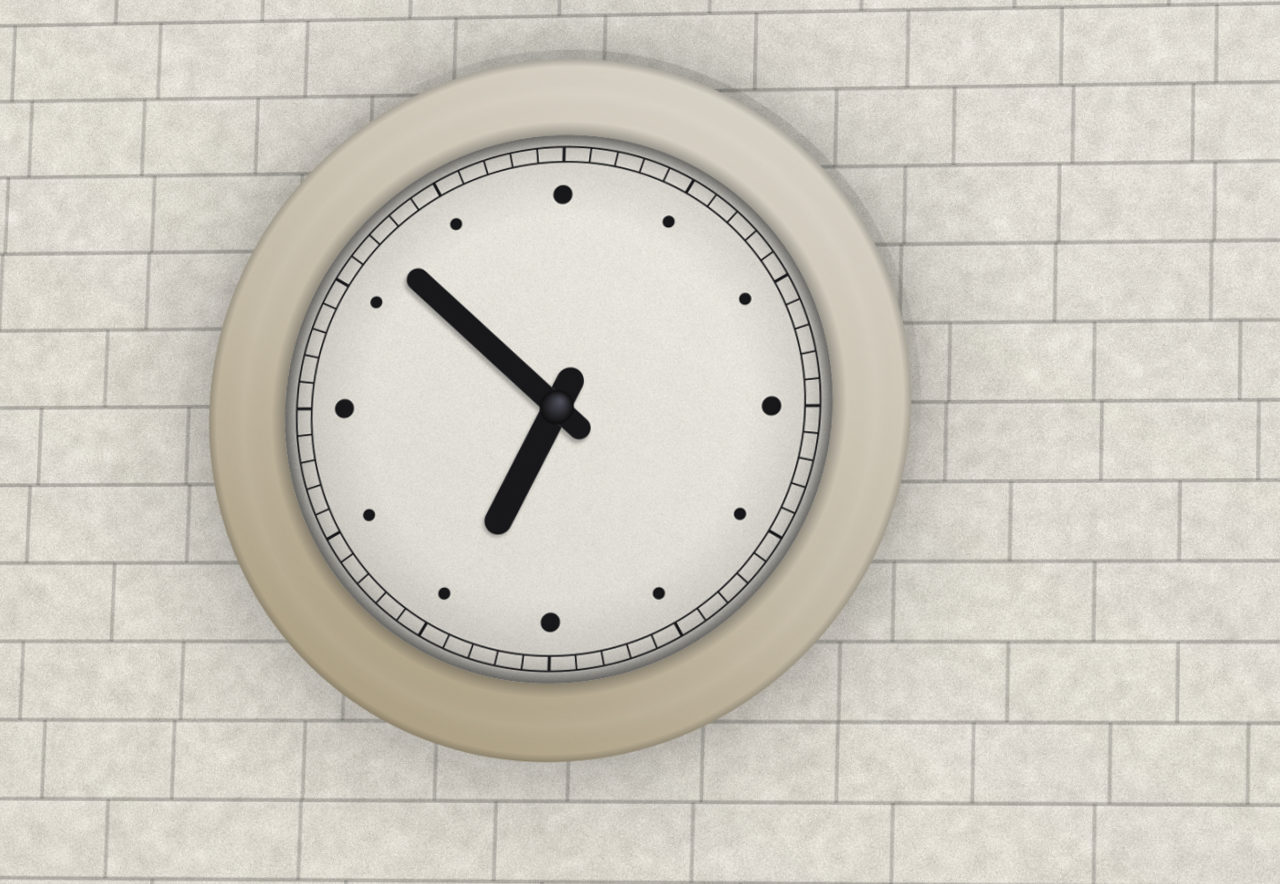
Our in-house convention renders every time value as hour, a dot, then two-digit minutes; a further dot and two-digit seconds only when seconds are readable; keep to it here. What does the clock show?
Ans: 6.52
